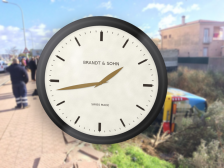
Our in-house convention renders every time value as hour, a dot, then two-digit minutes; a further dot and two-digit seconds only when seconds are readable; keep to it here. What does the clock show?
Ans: 1.43
